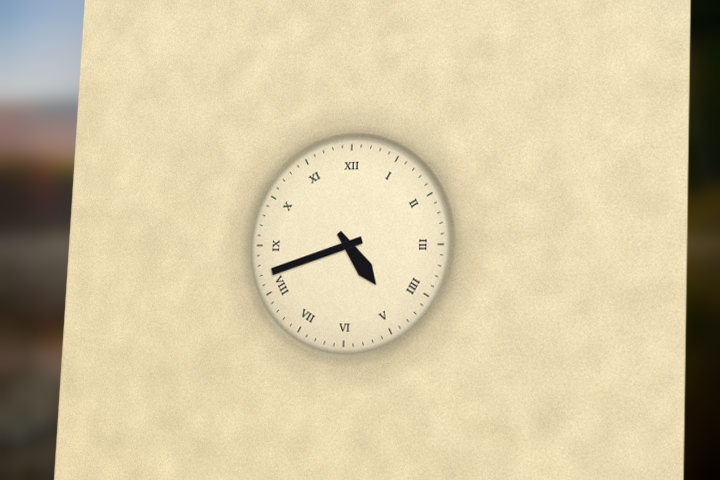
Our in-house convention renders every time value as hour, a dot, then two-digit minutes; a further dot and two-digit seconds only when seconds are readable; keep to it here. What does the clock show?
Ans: 4.42
